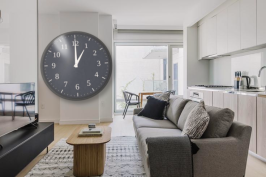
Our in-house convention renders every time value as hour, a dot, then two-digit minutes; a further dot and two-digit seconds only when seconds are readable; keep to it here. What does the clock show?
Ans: 1.00
